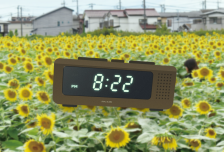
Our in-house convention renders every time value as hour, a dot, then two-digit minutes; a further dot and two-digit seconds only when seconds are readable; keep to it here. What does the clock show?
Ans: 8.22
